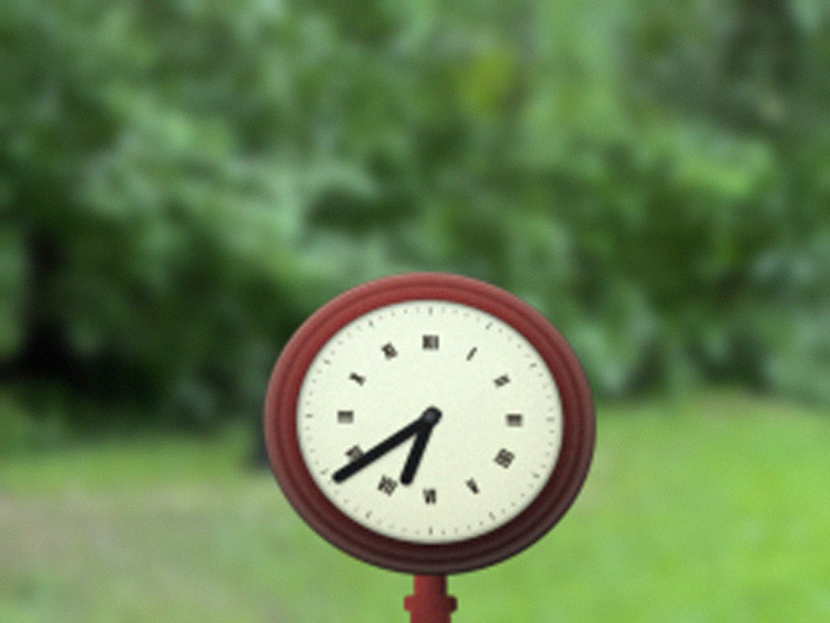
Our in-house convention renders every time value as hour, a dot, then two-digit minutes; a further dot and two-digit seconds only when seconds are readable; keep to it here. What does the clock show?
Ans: 6.39
